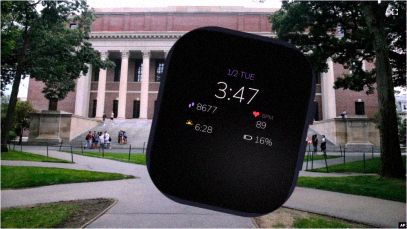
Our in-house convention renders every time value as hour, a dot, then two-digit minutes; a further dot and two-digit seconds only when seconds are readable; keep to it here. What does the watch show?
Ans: 3.47
